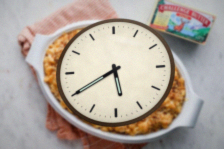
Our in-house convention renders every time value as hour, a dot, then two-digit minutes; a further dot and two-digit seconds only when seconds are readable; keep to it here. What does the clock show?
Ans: 5.40
